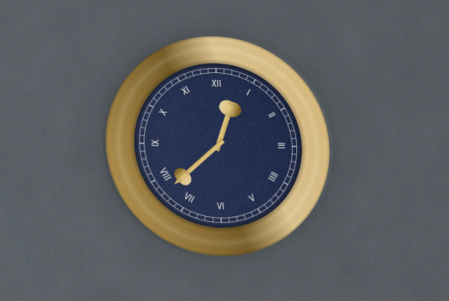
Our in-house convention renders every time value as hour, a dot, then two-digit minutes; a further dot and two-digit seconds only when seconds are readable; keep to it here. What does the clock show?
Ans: 12.38
